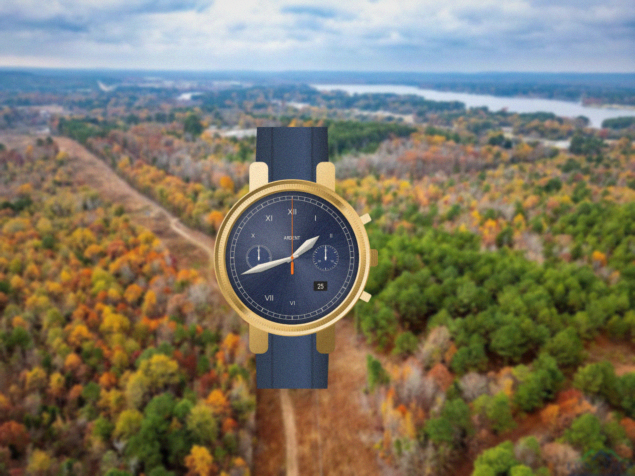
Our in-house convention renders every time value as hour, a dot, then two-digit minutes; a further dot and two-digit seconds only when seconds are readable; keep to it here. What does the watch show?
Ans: 1.42
